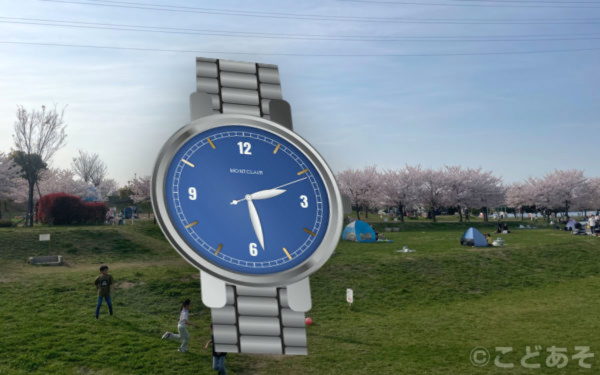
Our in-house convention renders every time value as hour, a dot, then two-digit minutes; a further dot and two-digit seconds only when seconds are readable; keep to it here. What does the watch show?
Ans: 2.28.11
